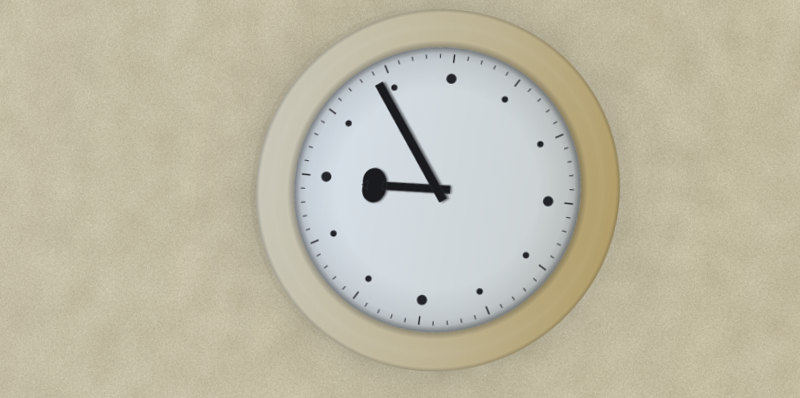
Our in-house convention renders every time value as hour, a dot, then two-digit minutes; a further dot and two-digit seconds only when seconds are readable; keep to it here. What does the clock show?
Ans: 8.54
